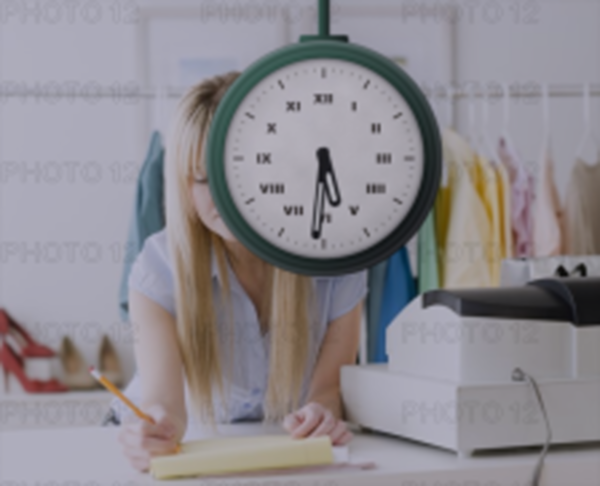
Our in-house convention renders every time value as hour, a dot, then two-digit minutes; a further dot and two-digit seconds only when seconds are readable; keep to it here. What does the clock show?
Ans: 5.31
